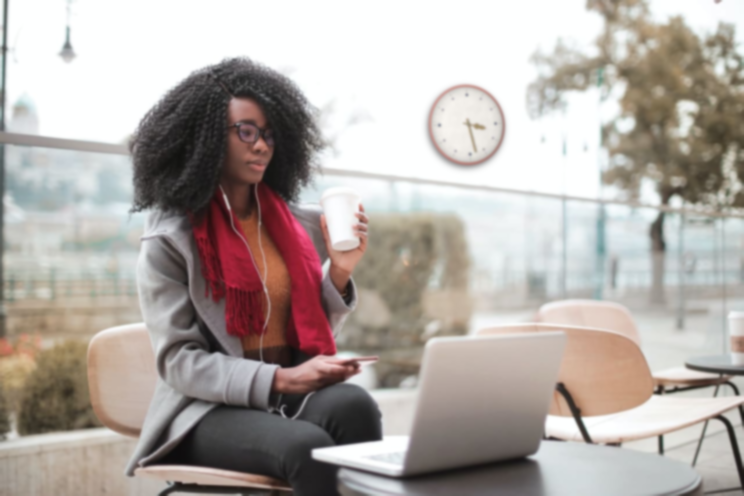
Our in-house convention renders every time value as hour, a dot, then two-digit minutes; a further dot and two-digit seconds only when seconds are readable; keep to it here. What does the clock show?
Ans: 3.28
